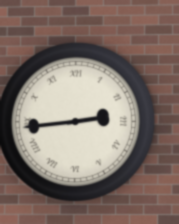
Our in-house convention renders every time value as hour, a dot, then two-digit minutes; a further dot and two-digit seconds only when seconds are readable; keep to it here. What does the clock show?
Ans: 2.44
